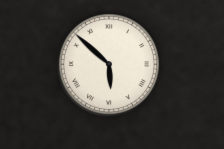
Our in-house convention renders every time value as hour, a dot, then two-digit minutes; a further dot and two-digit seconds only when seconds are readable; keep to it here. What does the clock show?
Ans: 5.52
